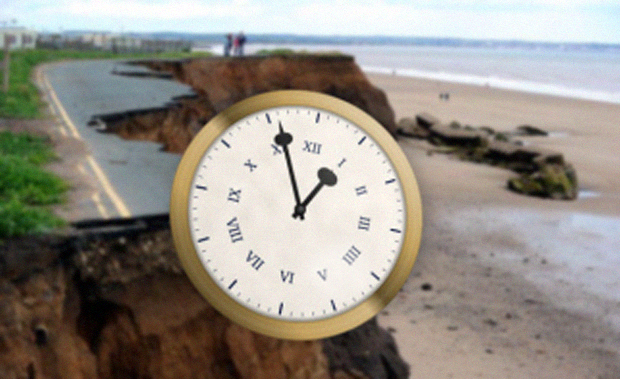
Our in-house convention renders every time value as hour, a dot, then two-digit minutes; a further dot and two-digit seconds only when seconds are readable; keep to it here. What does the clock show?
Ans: 12.56
